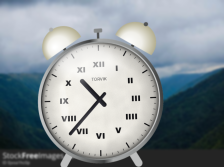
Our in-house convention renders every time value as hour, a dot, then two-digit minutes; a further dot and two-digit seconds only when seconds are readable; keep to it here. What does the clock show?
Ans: 10.37
